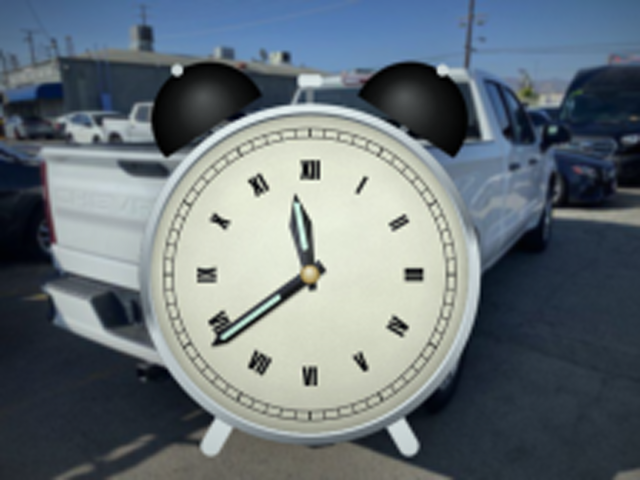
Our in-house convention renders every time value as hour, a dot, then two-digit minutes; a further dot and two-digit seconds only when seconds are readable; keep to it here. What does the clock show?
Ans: 11.39
